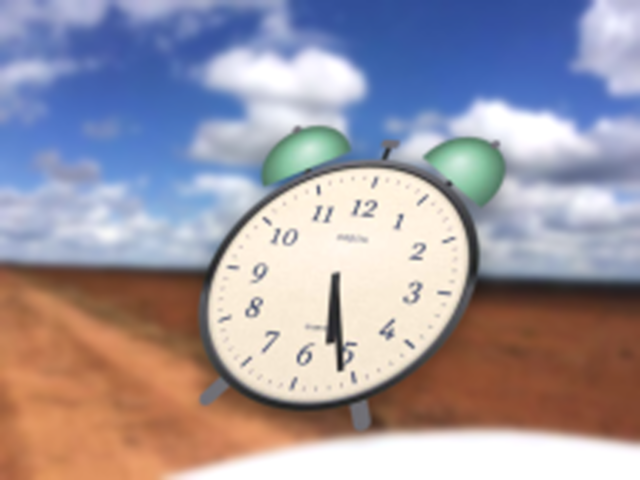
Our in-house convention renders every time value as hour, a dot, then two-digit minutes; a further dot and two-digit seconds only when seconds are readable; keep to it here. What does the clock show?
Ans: 5.26
